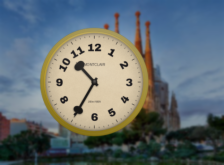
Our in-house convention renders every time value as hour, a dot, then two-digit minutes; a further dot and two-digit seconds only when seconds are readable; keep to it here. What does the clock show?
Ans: 10.35
